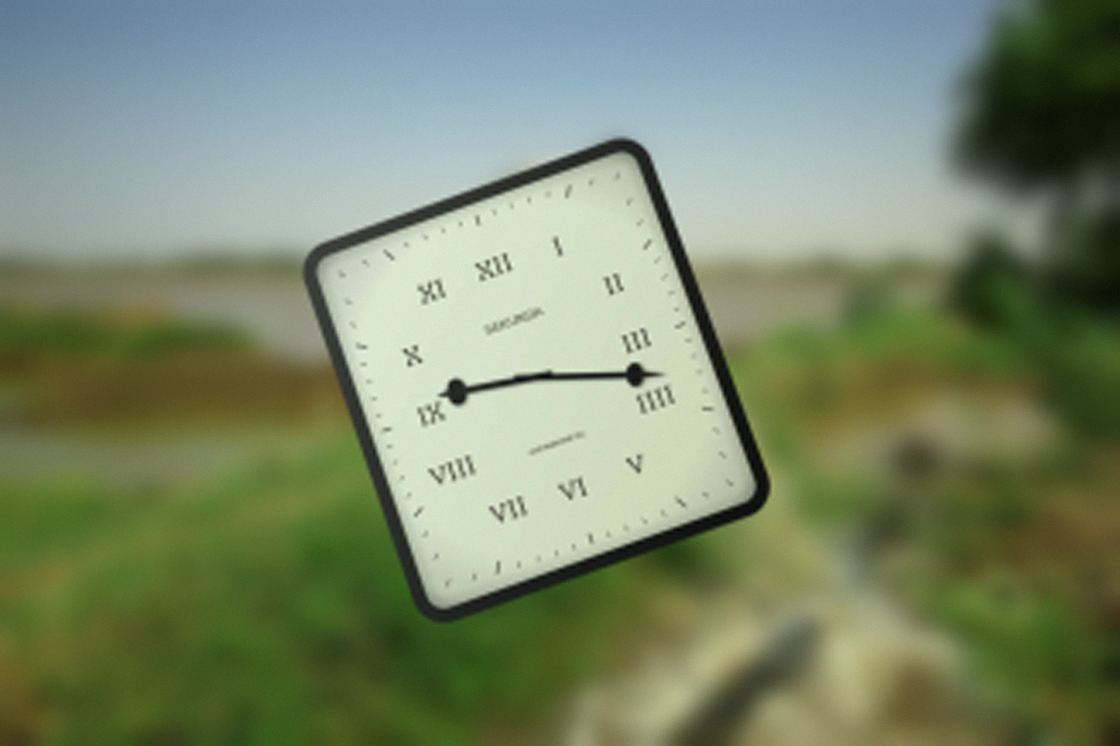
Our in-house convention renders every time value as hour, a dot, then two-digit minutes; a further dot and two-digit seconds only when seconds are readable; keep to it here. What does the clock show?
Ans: 9.18
